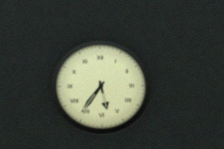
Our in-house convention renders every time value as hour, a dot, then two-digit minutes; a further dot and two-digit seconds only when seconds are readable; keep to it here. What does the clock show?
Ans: 5.36
